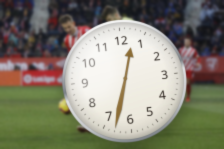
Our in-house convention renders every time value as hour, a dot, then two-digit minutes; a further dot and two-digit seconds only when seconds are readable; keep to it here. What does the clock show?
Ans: 12.33
